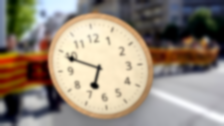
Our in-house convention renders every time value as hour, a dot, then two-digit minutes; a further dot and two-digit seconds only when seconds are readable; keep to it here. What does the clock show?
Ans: 6.49
